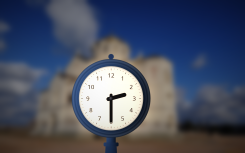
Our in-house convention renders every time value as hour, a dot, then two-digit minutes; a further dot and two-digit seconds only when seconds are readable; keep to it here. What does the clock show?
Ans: 2.30
